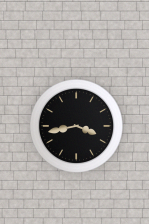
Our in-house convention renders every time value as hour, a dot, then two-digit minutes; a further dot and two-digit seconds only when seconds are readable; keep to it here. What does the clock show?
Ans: 3.43
